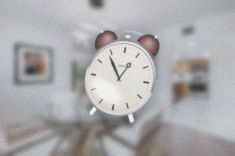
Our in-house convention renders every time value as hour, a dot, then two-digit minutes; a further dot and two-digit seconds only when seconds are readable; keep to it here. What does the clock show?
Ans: 12.54
